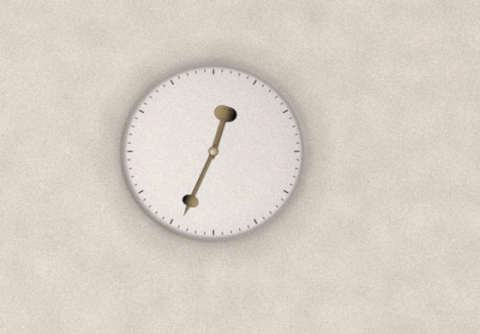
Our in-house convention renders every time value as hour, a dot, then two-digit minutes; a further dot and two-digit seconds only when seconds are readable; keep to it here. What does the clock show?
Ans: 12.34
